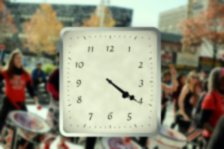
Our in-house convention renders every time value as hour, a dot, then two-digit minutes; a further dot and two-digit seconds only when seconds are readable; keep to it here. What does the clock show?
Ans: 4.21
